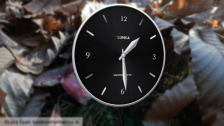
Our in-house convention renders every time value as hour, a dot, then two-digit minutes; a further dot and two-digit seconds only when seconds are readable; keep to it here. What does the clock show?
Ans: 1.29
